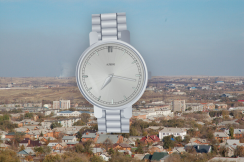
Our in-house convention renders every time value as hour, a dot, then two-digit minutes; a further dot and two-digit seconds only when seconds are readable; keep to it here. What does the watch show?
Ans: 7.17
